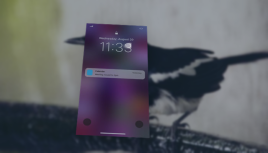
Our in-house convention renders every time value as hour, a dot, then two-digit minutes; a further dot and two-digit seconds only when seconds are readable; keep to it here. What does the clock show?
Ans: 11.33
